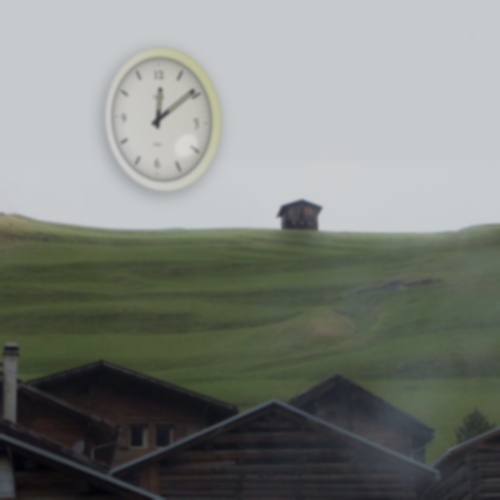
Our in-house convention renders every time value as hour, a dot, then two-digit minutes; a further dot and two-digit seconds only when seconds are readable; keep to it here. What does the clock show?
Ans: 12.09
